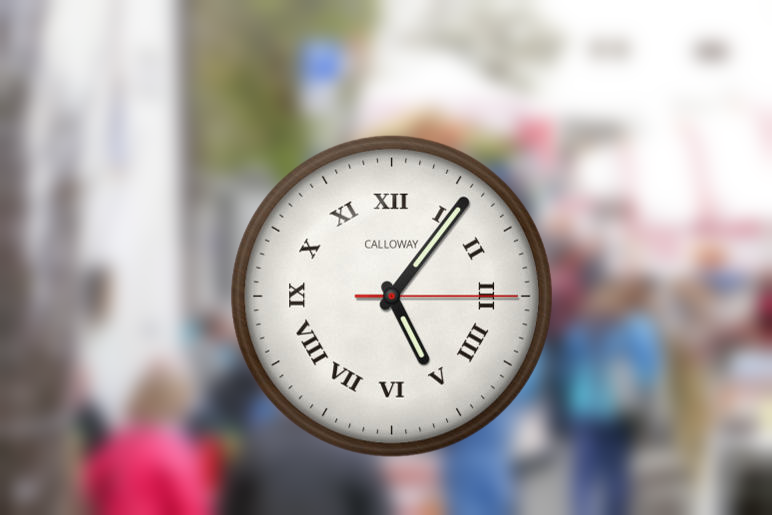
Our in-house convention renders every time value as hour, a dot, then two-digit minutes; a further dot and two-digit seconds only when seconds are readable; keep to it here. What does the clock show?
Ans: 5.06.15
